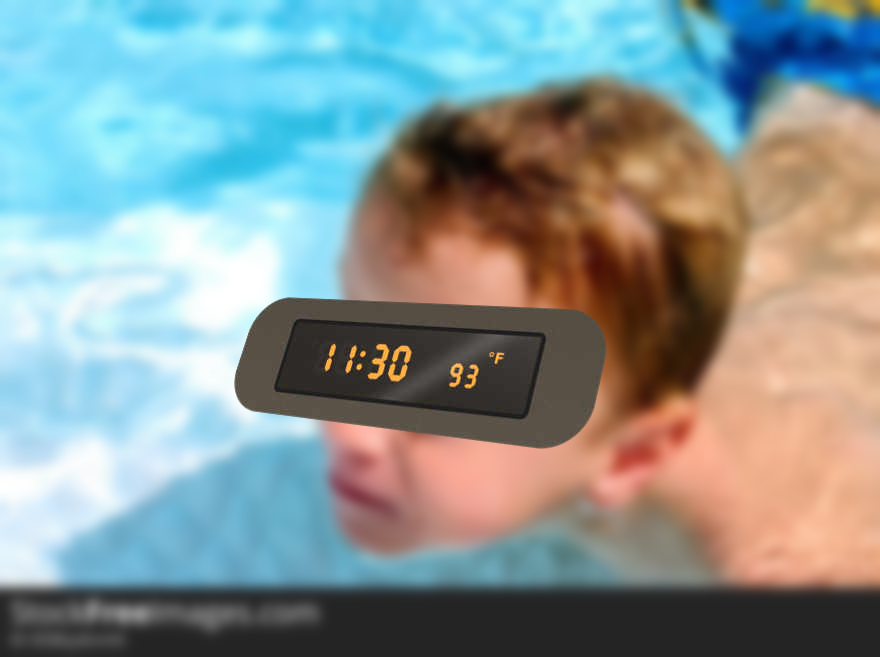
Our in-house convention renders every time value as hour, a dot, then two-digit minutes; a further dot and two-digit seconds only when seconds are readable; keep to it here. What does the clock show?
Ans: 11.30
